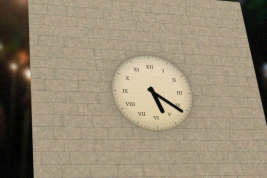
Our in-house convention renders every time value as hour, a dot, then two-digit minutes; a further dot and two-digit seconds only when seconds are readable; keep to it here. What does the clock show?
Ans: 5.21
